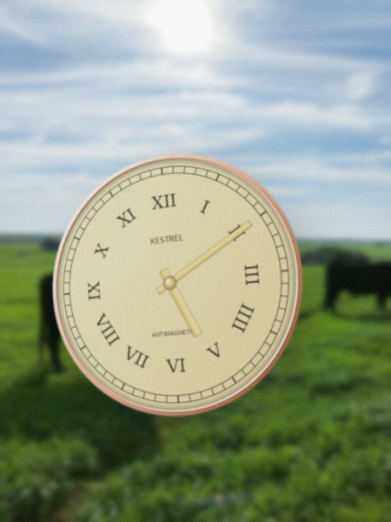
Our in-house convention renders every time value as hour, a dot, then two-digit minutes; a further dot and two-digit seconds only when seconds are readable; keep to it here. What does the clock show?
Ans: 5.10
